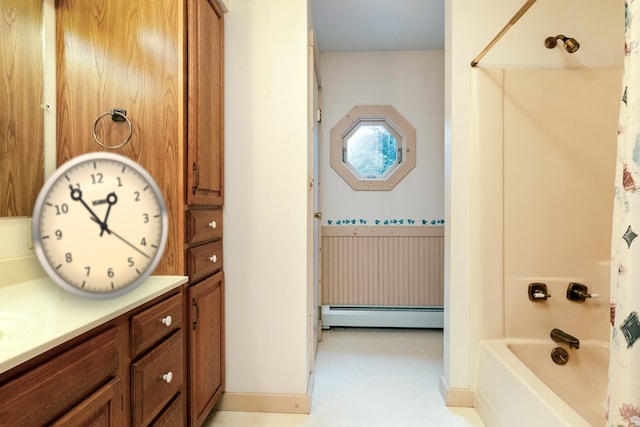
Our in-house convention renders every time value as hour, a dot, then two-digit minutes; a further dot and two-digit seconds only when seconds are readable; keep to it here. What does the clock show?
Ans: 12.54.22
